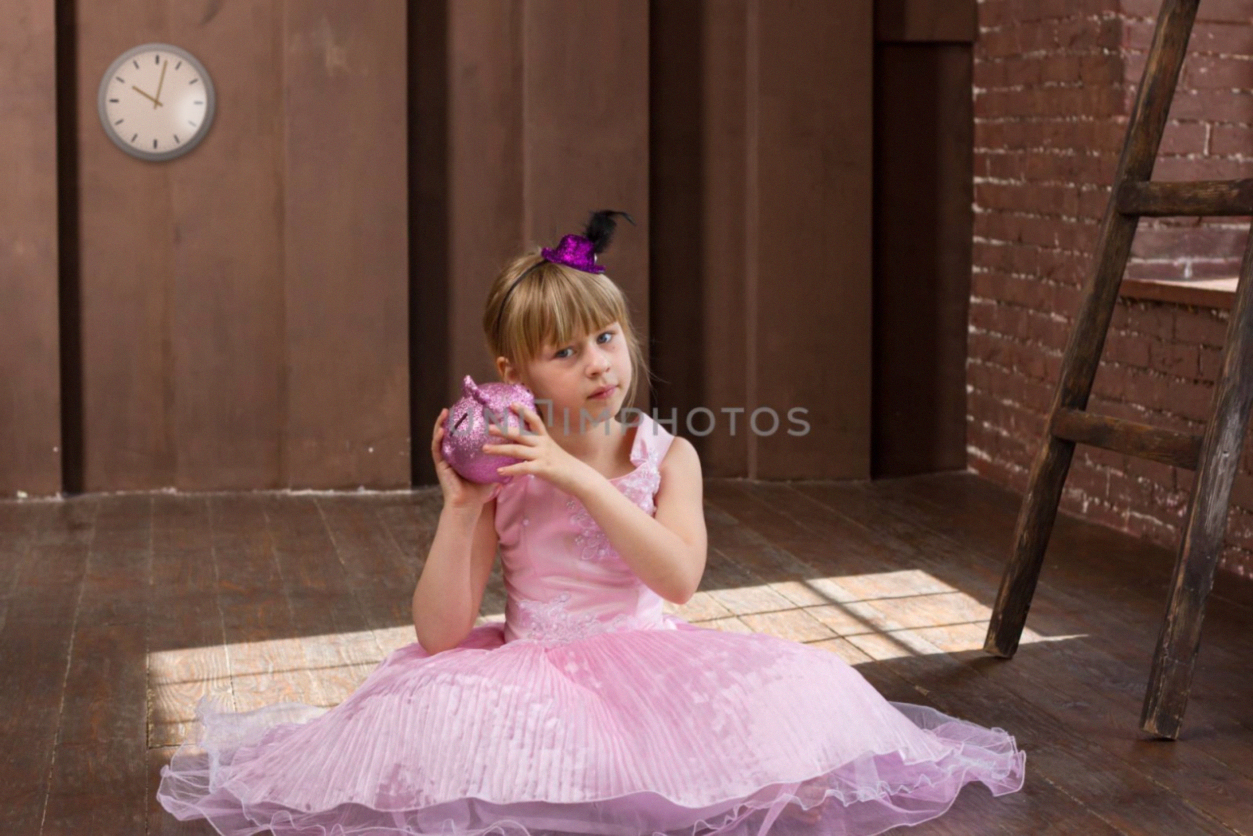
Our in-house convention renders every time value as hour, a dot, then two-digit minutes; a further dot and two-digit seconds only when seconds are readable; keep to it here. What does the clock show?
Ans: 10.02
